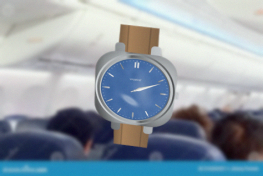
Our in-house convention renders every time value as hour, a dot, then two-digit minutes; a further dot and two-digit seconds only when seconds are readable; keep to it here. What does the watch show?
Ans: 2.11
